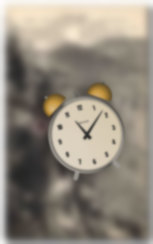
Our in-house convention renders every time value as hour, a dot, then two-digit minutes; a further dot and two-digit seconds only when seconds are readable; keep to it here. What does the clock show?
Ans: 11.08
